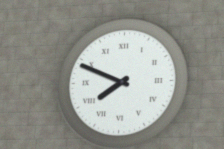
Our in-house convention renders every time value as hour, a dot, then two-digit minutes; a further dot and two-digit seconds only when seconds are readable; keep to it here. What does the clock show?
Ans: 7.49
